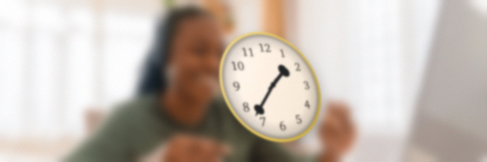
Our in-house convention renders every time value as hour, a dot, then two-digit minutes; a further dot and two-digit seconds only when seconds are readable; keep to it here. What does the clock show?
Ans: 1.37
